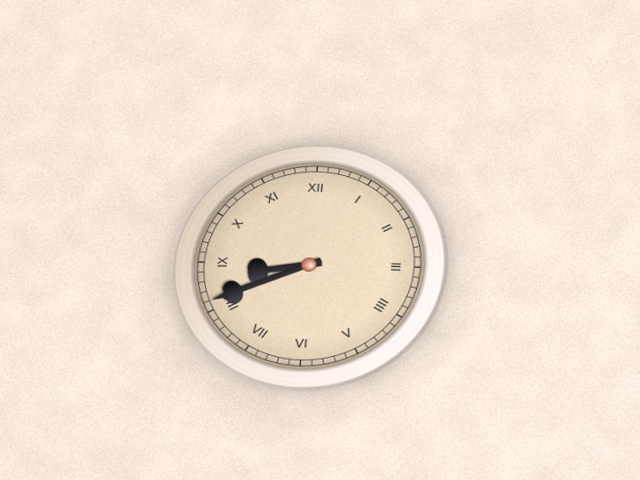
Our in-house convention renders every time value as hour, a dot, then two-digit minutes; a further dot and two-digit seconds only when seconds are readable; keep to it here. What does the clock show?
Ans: 8.41
